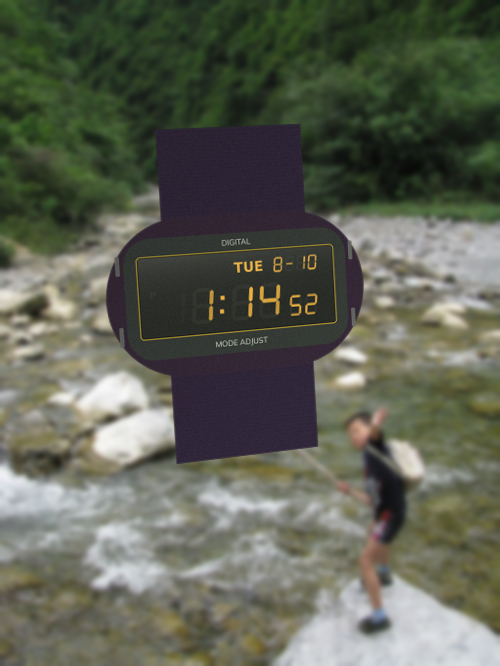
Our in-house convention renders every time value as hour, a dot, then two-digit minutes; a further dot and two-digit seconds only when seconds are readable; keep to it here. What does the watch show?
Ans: 1.14.52
